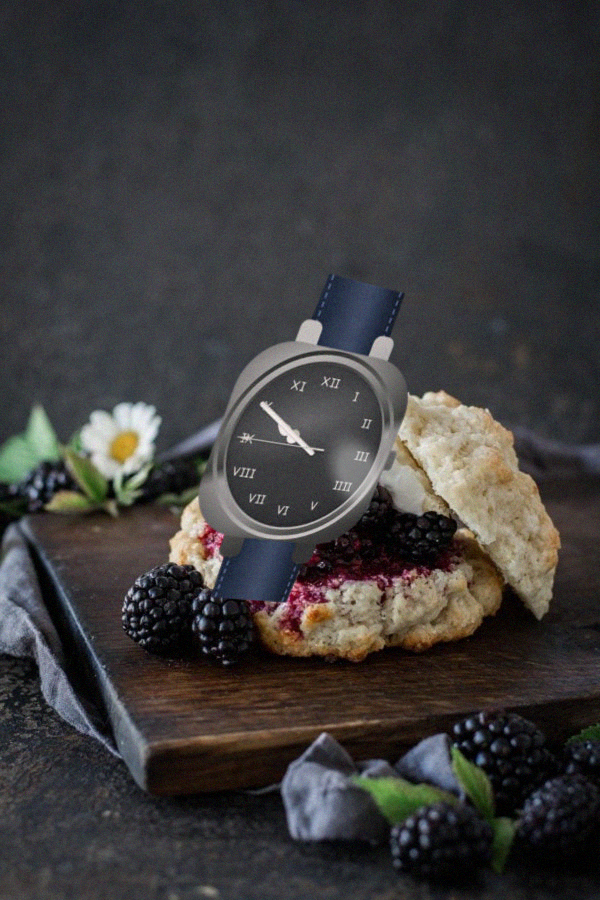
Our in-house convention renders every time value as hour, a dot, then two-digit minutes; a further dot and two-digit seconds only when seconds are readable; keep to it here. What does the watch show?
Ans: 9.49.45
